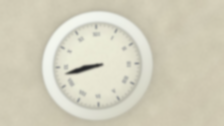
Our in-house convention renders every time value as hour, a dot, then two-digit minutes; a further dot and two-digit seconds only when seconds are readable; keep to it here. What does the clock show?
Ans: 8.43
